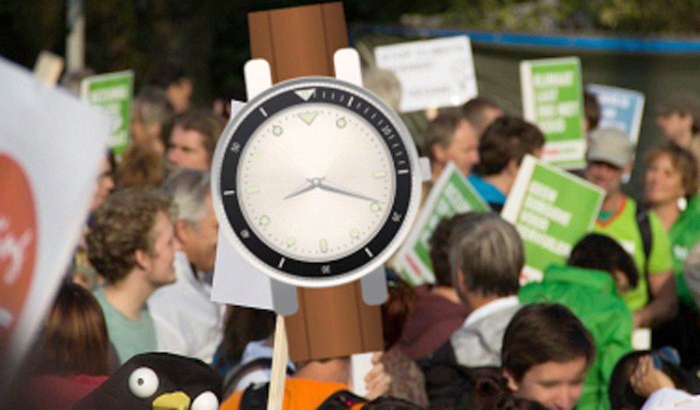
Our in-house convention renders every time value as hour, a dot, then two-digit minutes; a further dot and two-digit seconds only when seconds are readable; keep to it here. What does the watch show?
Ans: 8.19
